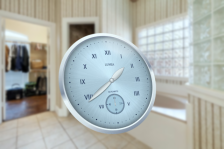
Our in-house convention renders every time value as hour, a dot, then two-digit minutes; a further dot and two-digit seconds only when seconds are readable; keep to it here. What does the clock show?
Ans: 1.39
